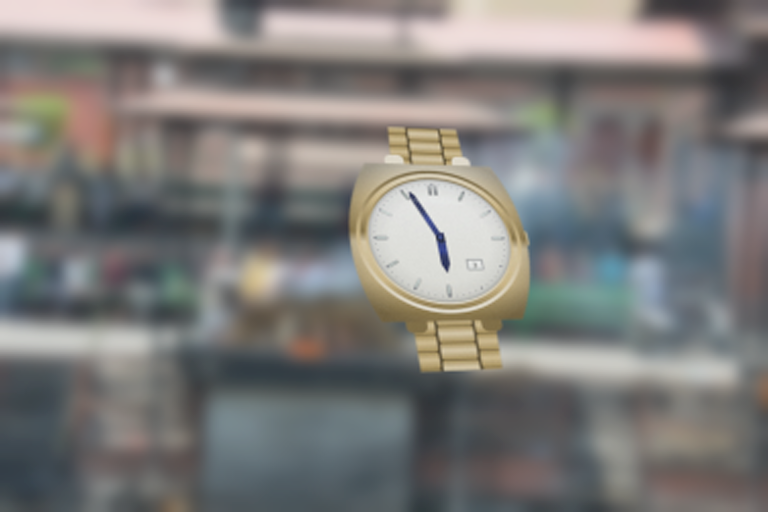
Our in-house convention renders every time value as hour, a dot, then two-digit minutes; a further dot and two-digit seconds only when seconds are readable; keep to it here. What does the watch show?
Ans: 5.56
